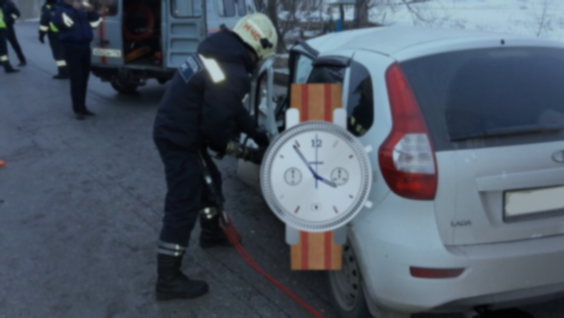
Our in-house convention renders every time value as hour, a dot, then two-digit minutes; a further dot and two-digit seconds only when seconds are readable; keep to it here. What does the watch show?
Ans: 3.54
